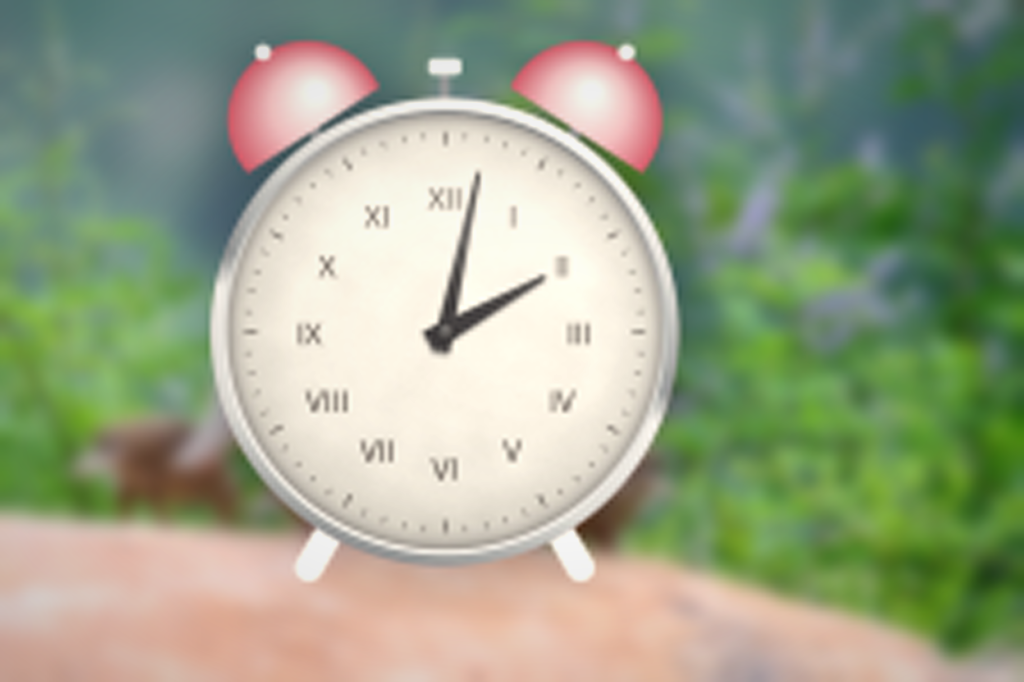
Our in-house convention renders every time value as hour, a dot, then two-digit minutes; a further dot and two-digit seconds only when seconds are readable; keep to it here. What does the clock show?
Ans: 2.02
